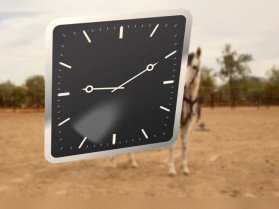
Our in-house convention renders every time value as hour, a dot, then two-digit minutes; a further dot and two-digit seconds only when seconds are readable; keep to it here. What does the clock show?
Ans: 9.10
